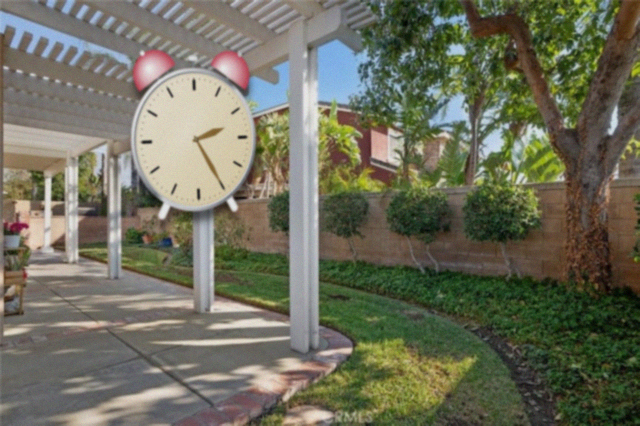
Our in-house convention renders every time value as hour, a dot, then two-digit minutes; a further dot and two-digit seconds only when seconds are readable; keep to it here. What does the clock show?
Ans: 2.25
